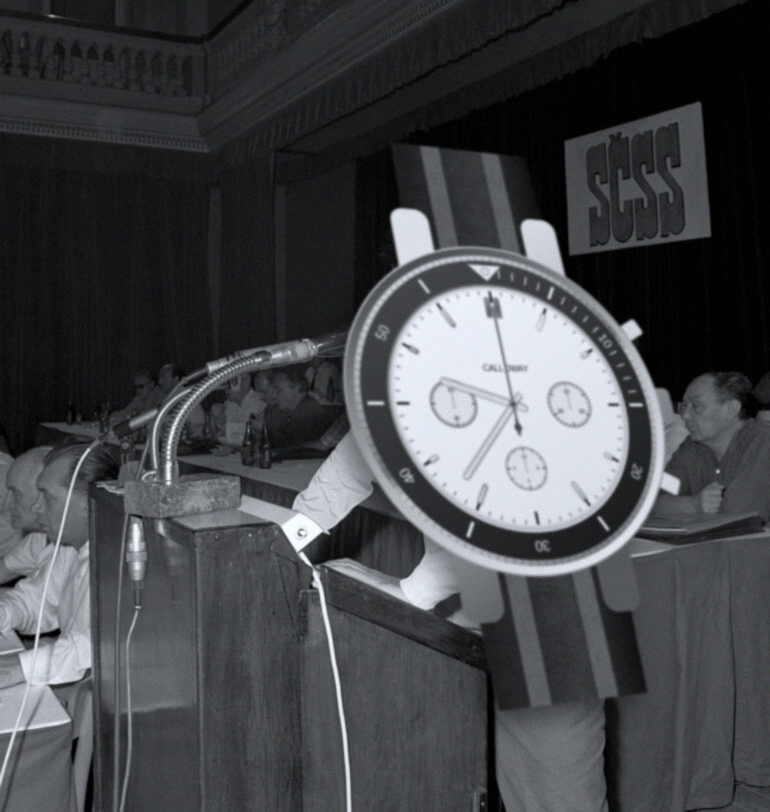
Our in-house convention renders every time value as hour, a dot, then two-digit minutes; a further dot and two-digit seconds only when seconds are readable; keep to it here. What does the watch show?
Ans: 9.37
